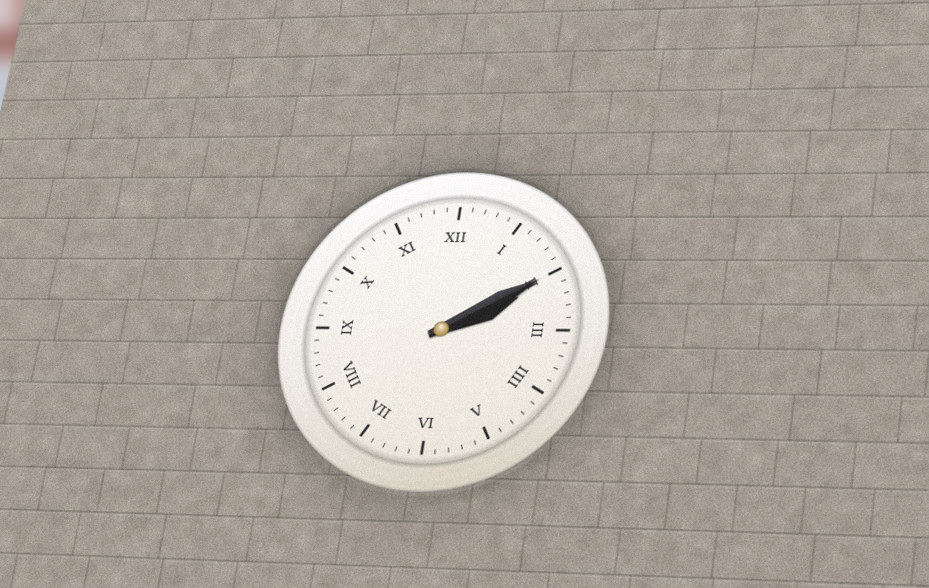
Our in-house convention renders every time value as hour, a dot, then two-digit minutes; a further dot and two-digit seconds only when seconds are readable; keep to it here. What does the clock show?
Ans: 2.10
